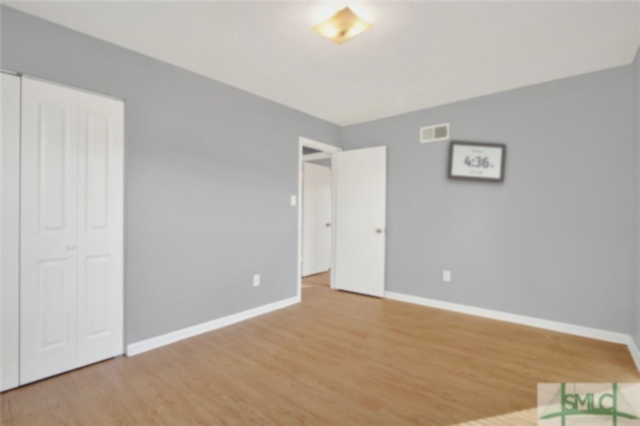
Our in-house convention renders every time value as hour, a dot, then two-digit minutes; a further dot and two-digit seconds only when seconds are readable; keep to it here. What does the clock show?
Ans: 4.36
